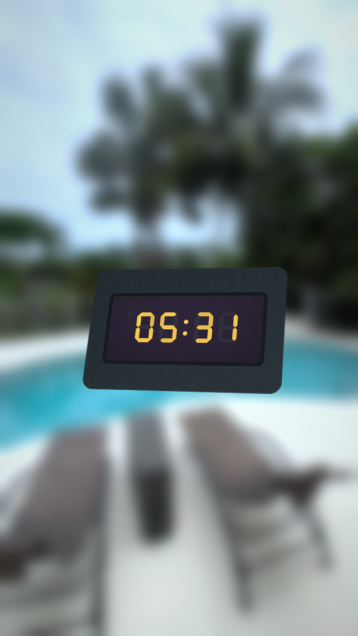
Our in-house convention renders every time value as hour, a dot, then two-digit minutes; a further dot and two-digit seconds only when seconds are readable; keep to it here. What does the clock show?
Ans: 5.31
